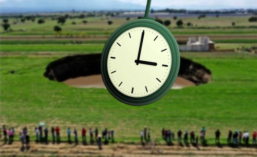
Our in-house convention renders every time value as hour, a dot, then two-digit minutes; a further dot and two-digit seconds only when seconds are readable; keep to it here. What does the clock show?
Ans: 3.00
